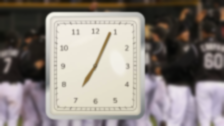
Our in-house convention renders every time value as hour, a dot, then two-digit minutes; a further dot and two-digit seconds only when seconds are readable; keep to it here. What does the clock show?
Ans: 7.04
